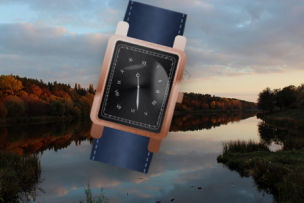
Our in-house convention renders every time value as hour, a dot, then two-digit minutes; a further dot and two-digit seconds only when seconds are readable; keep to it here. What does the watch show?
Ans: 11.28
